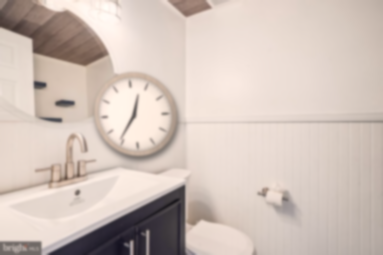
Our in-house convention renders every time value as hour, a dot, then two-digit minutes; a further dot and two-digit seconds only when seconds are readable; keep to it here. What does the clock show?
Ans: 12.36
